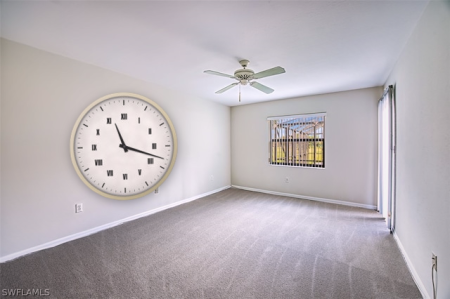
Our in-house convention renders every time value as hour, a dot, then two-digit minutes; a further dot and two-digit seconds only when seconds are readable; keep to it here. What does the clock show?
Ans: 11.18
